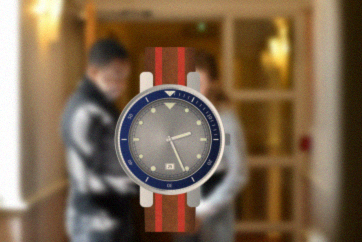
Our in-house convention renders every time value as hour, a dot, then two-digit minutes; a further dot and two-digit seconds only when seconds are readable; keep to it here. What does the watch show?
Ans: 2.26
